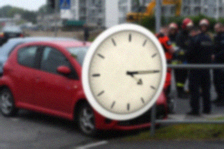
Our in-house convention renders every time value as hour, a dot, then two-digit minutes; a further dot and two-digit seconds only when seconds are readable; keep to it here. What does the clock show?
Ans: 4.15
